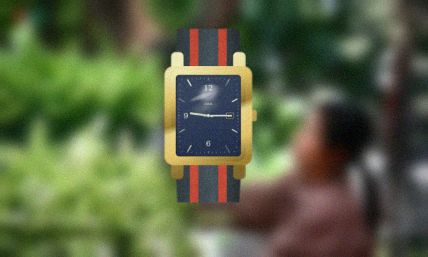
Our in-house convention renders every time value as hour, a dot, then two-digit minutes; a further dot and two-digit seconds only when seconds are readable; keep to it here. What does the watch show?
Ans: 9.15
